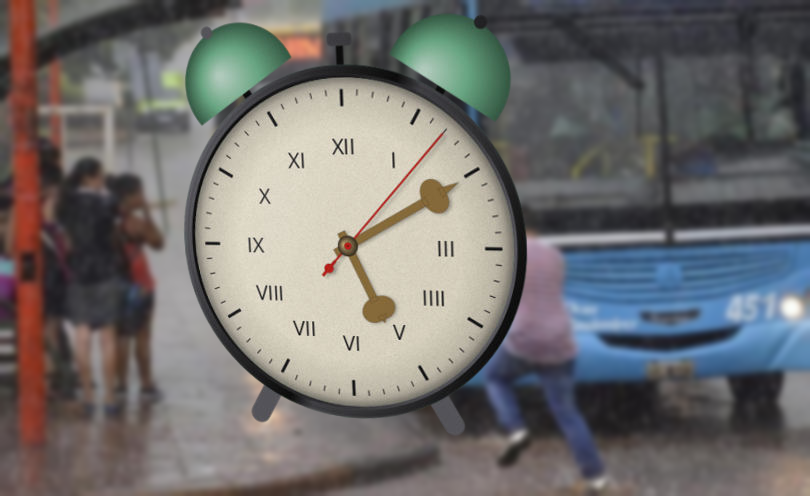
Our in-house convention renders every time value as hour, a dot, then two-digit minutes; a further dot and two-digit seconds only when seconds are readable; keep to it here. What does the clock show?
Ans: 5.10.07
